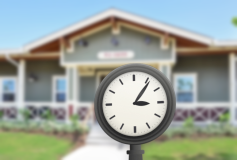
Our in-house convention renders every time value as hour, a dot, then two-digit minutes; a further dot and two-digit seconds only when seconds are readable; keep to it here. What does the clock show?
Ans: 3.06
